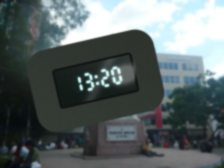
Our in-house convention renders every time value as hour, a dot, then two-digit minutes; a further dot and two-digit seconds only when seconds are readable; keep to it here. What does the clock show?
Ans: 13.20
